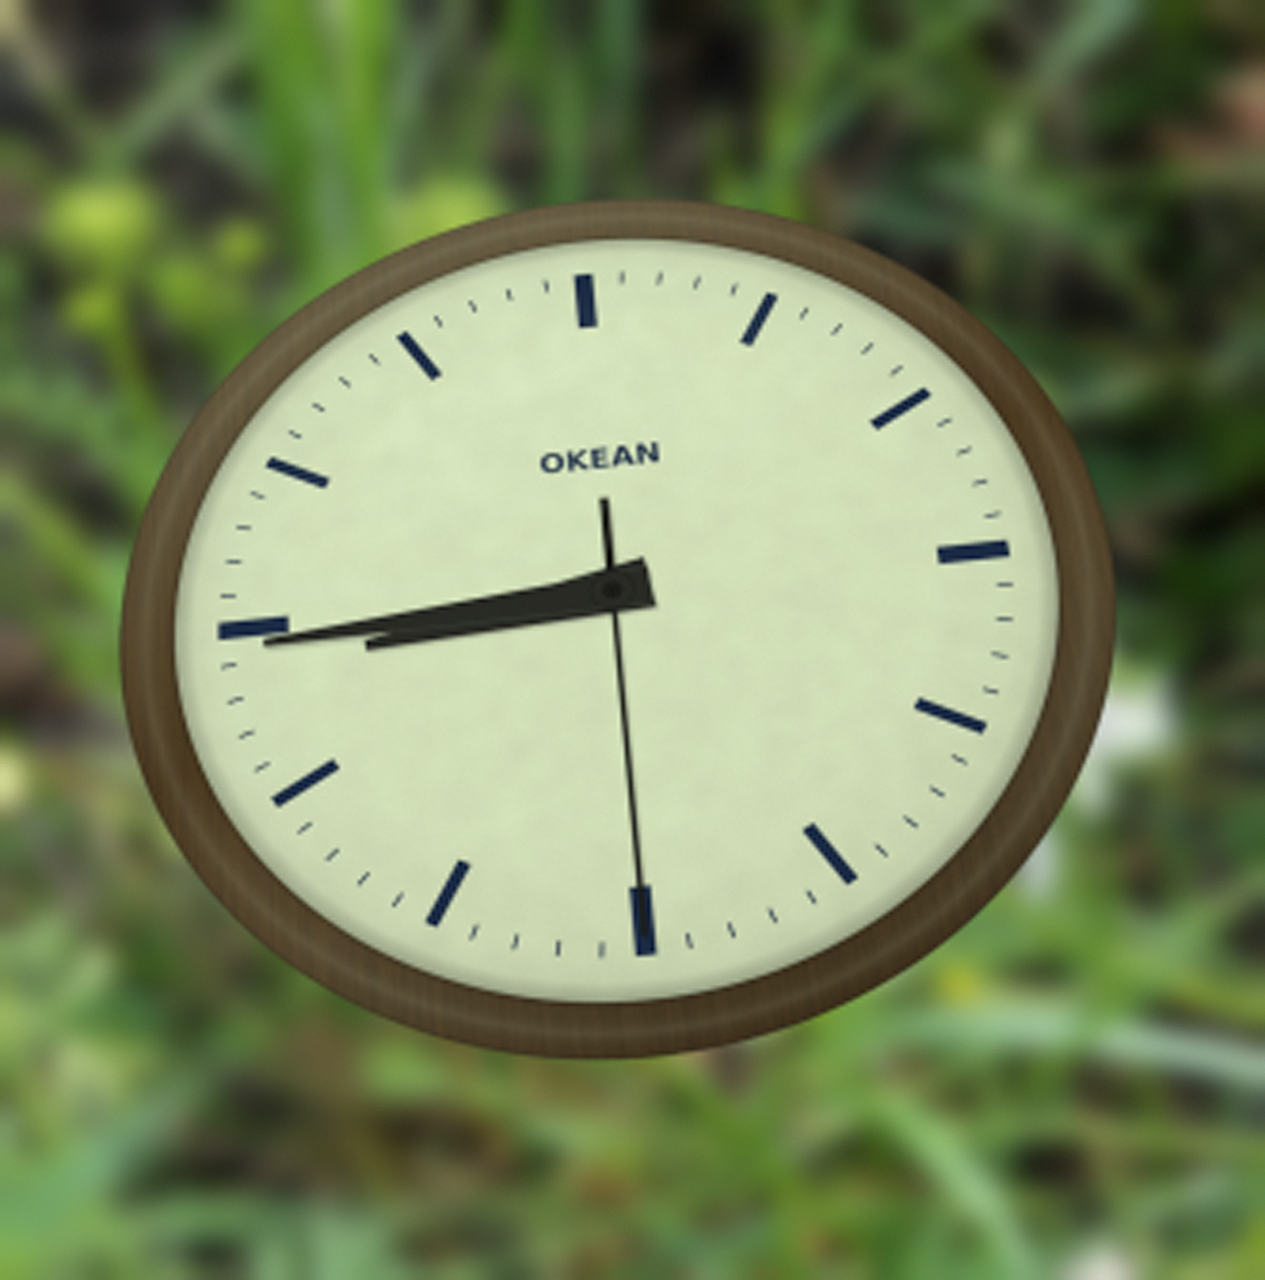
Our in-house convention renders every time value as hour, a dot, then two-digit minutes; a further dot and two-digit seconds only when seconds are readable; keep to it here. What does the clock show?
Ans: 8.44.30
